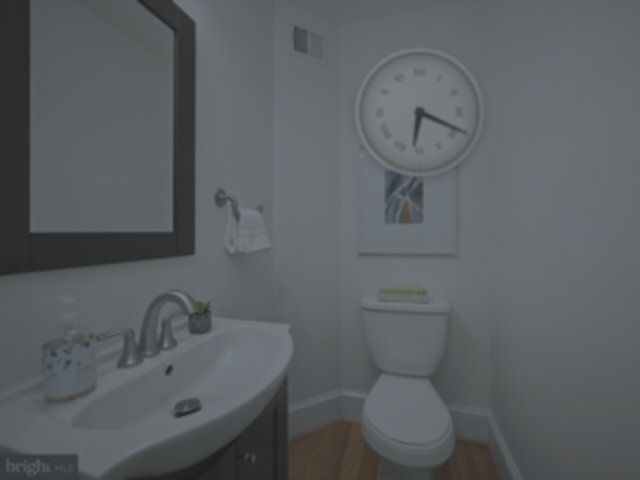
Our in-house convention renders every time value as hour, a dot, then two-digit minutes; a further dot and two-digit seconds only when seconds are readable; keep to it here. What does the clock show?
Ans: 6.19
